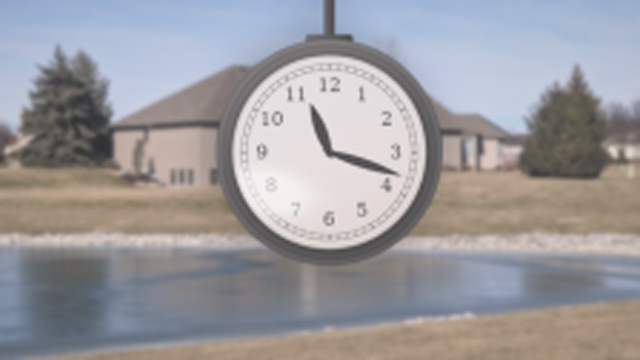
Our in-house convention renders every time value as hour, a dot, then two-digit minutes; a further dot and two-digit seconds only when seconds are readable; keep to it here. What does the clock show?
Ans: 11.18
